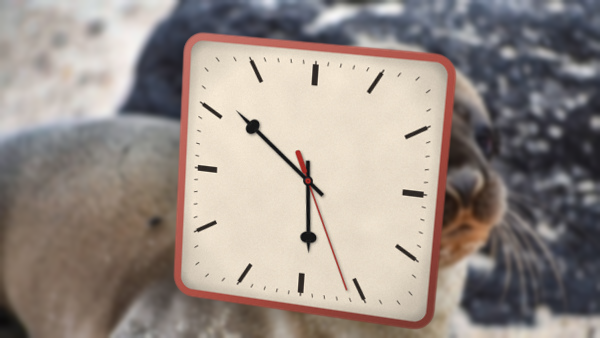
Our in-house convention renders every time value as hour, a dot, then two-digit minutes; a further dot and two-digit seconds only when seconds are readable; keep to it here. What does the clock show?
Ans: 5.51.26
